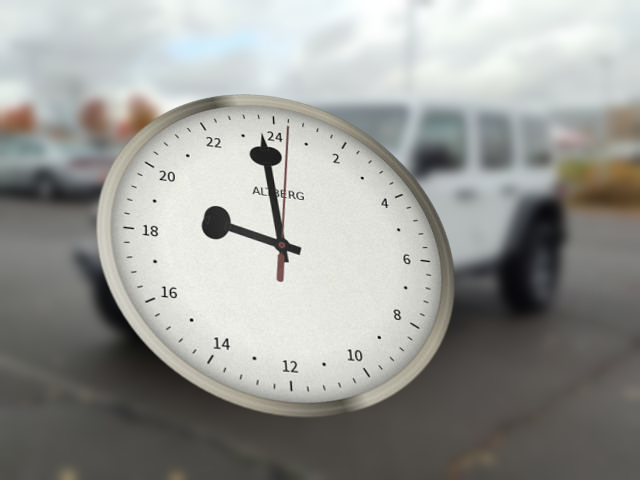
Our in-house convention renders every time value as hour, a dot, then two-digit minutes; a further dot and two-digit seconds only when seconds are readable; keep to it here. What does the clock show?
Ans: 18.59.01
